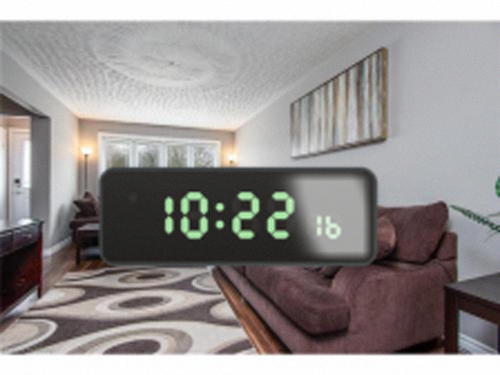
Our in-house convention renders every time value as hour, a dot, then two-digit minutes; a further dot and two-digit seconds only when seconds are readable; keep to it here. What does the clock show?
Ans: 10.22.16
